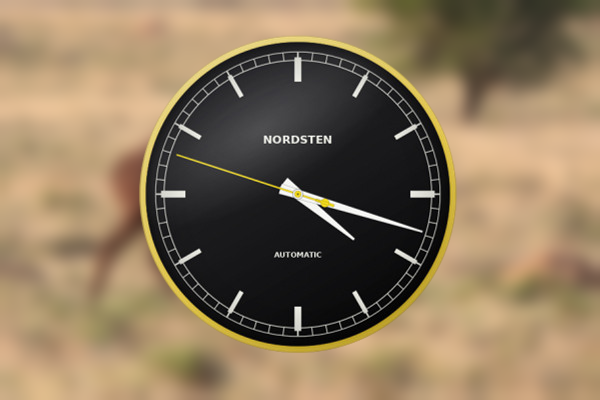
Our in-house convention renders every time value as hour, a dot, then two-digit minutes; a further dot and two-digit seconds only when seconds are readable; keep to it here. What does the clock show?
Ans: 4.17.48
